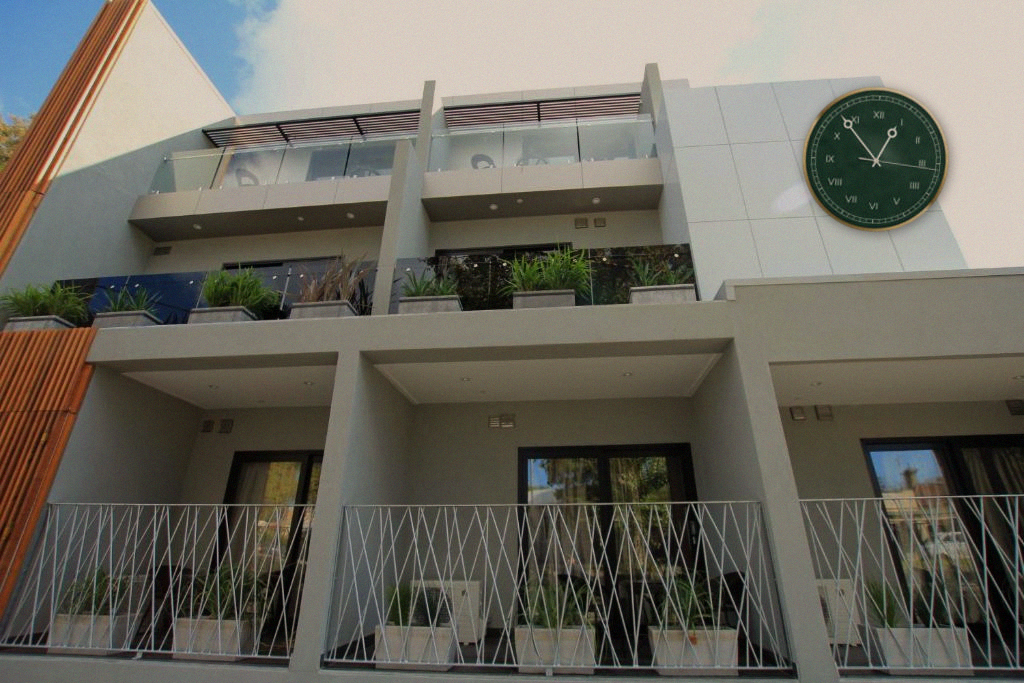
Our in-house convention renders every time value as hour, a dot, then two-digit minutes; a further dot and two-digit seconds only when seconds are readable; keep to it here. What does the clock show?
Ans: 12.53.16
